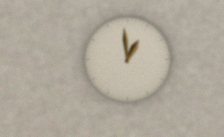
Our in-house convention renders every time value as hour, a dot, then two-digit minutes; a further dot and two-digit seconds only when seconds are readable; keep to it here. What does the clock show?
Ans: 12.59
